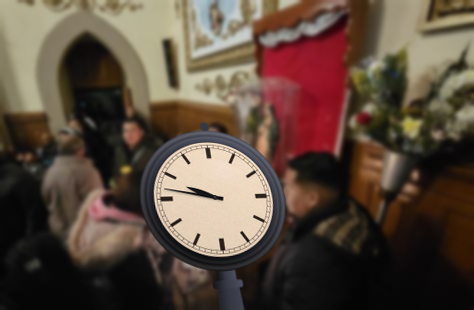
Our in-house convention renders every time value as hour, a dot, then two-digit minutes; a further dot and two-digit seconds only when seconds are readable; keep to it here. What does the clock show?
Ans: 9.47
